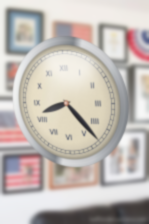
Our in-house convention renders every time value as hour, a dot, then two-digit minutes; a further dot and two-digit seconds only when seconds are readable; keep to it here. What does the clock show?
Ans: 8.23
